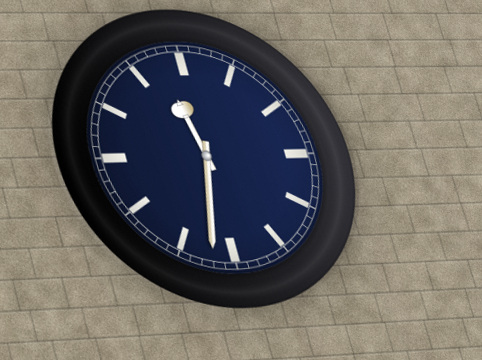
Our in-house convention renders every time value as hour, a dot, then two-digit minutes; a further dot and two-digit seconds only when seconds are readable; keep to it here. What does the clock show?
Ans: 11.32
